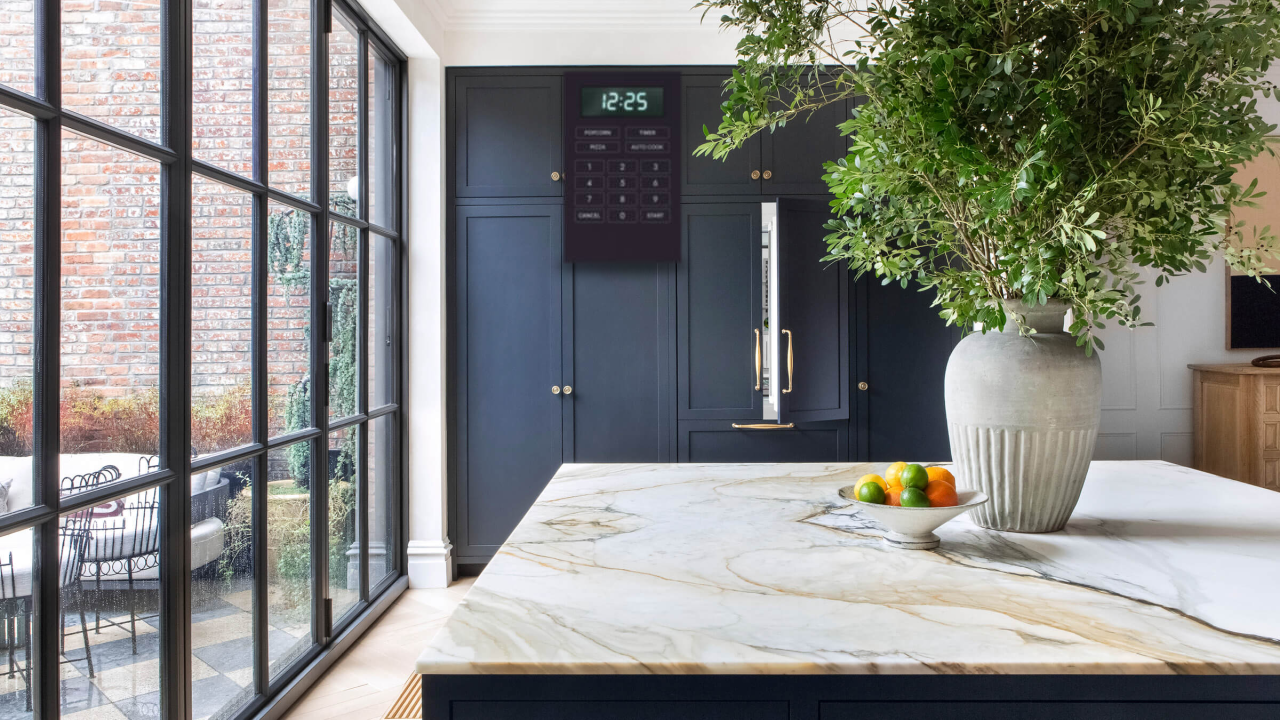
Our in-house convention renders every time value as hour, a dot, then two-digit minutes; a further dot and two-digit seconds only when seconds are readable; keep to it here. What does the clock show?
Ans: 12.25
